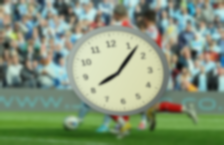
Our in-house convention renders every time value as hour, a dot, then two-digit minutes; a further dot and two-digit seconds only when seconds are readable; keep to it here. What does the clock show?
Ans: 8.07
